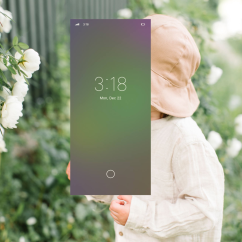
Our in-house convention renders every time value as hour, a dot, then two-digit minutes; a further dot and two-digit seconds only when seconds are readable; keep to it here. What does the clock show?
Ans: 3.18
